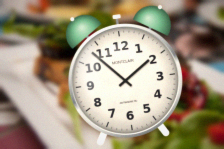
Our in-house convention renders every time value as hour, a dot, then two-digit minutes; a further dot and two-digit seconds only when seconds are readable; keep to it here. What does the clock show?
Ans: 1.53
